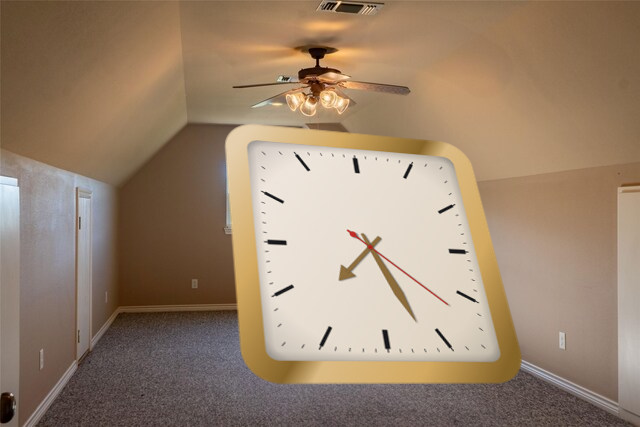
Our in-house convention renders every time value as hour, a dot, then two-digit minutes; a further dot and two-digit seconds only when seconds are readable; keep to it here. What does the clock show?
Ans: 7.26.22
